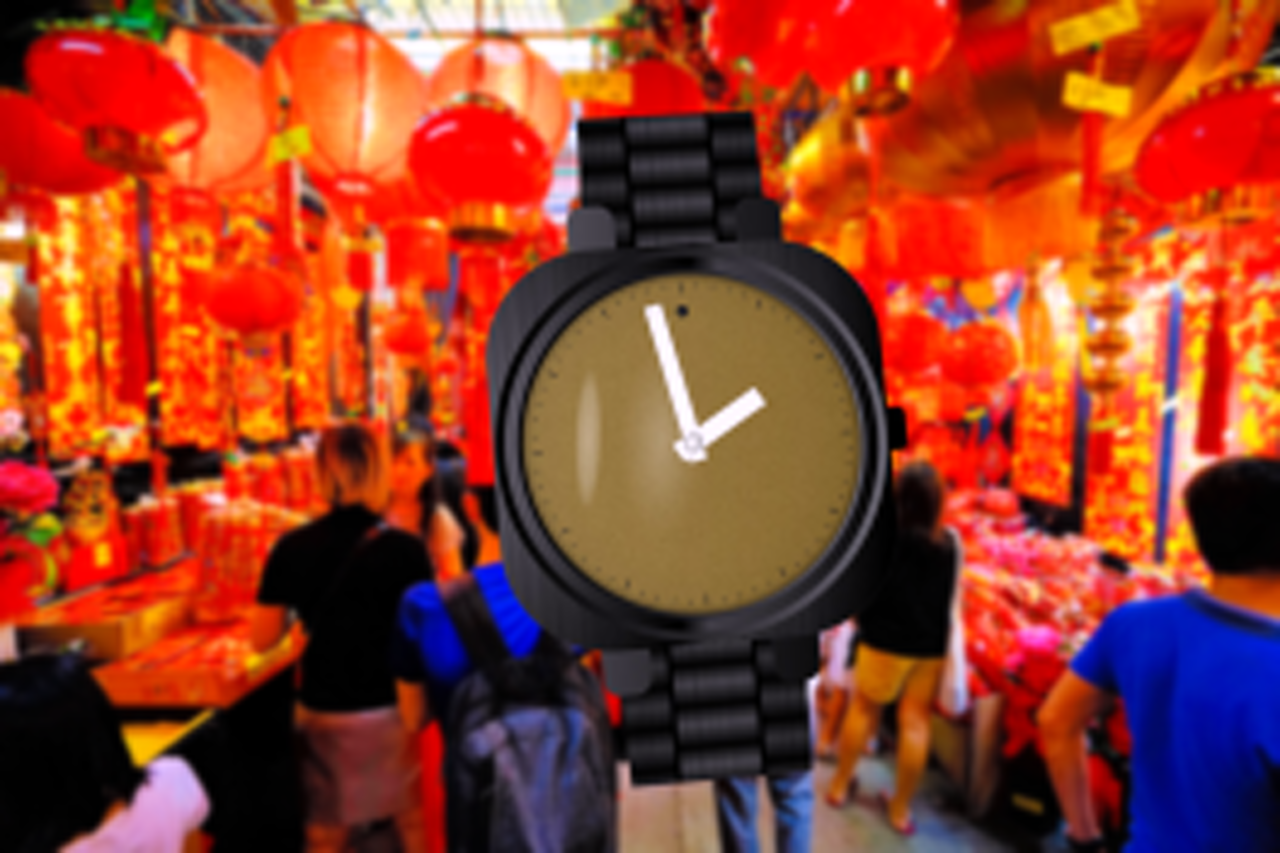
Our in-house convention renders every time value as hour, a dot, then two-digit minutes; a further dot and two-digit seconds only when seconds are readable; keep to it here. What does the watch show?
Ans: 1.58
